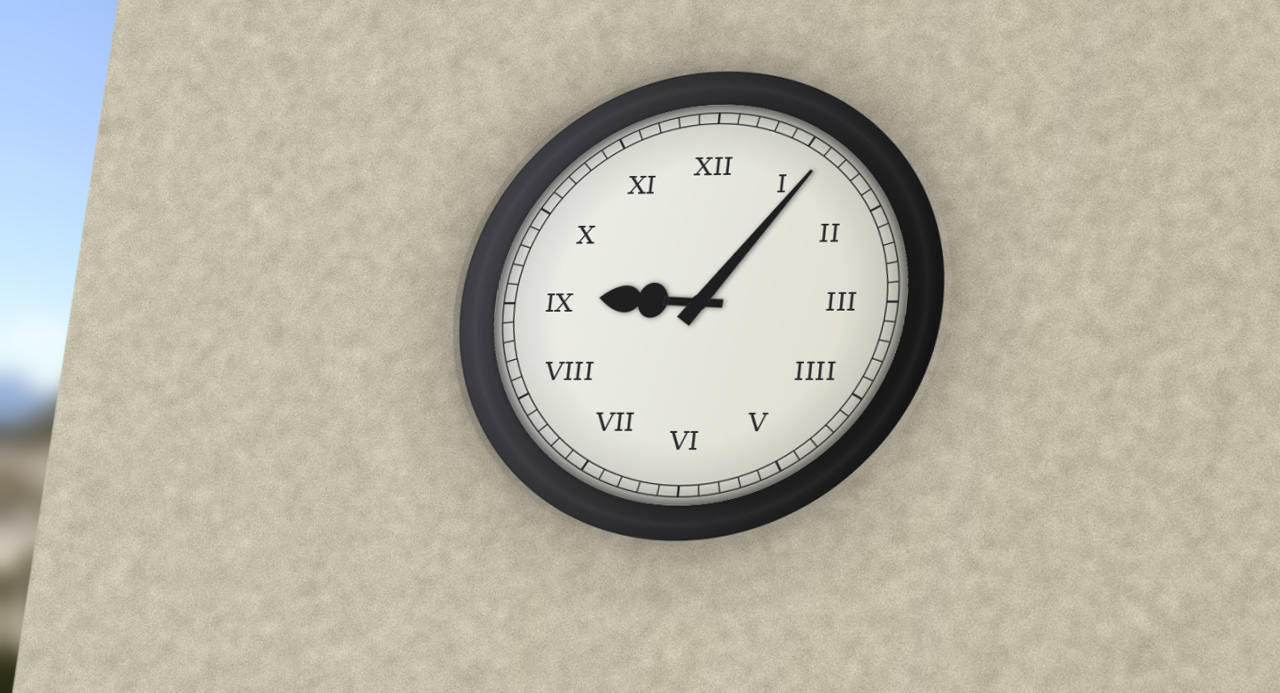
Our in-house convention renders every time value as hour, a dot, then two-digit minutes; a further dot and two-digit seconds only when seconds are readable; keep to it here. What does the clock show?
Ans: 9.06
